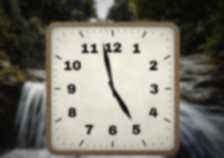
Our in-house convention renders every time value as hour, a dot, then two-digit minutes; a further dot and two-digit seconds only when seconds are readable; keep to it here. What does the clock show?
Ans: 4.58
